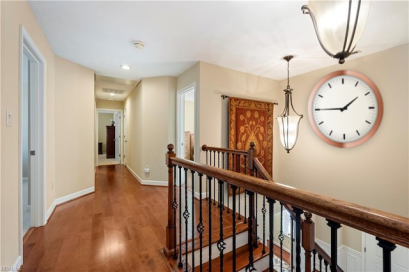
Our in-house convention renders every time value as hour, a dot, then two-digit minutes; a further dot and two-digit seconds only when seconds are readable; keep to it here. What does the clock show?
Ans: 1.45
